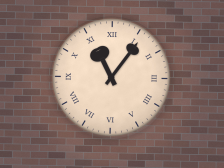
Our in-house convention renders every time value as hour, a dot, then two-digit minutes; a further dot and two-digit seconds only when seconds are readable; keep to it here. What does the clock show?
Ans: 11.06
